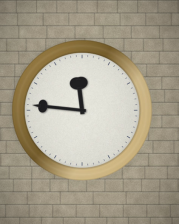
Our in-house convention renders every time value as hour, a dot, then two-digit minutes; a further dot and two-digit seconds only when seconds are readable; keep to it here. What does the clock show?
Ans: 11.46
